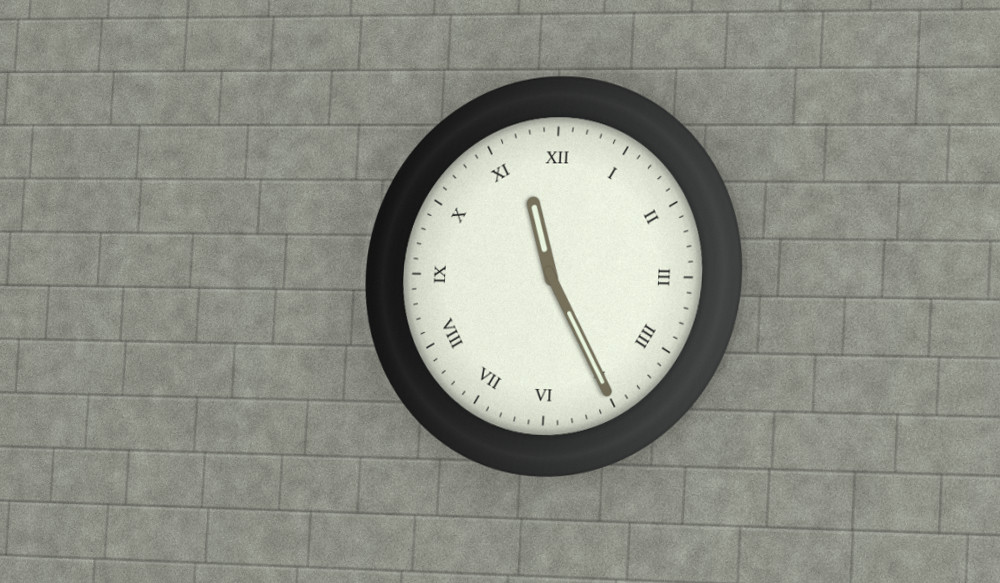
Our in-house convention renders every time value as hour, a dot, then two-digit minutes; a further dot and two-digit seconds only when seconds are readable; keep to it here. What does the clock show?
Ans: 11.25
